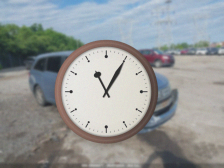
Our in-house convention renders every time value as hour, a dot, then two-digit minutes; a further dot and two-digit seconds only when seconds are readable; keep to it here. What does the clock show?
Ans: 11.05
